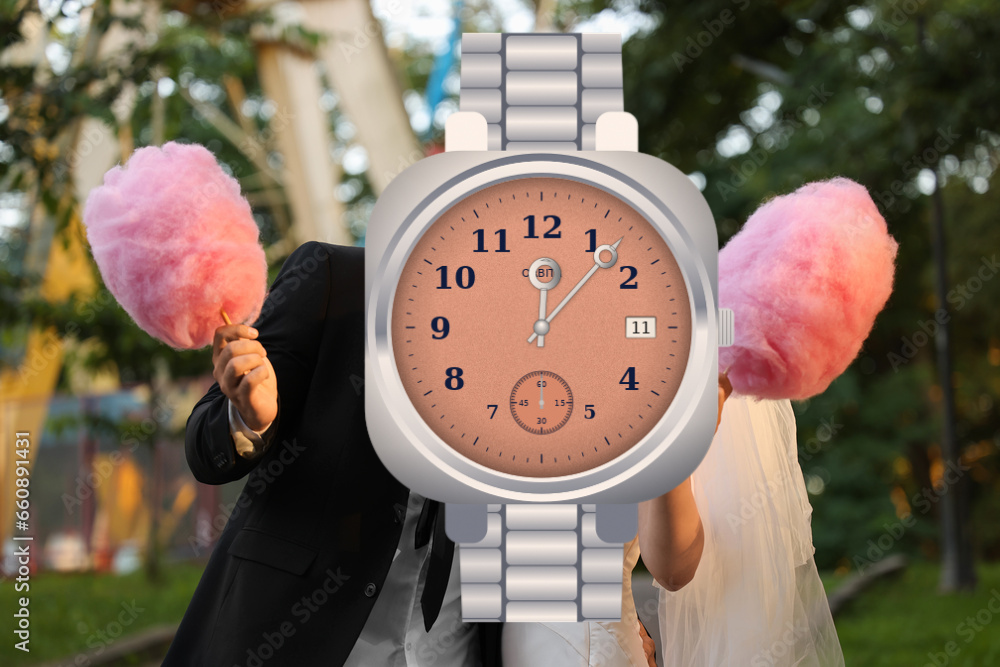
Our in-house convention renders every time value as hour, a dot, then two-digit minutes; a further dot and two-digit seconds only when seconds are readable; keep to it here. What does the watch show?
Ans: 12.07
